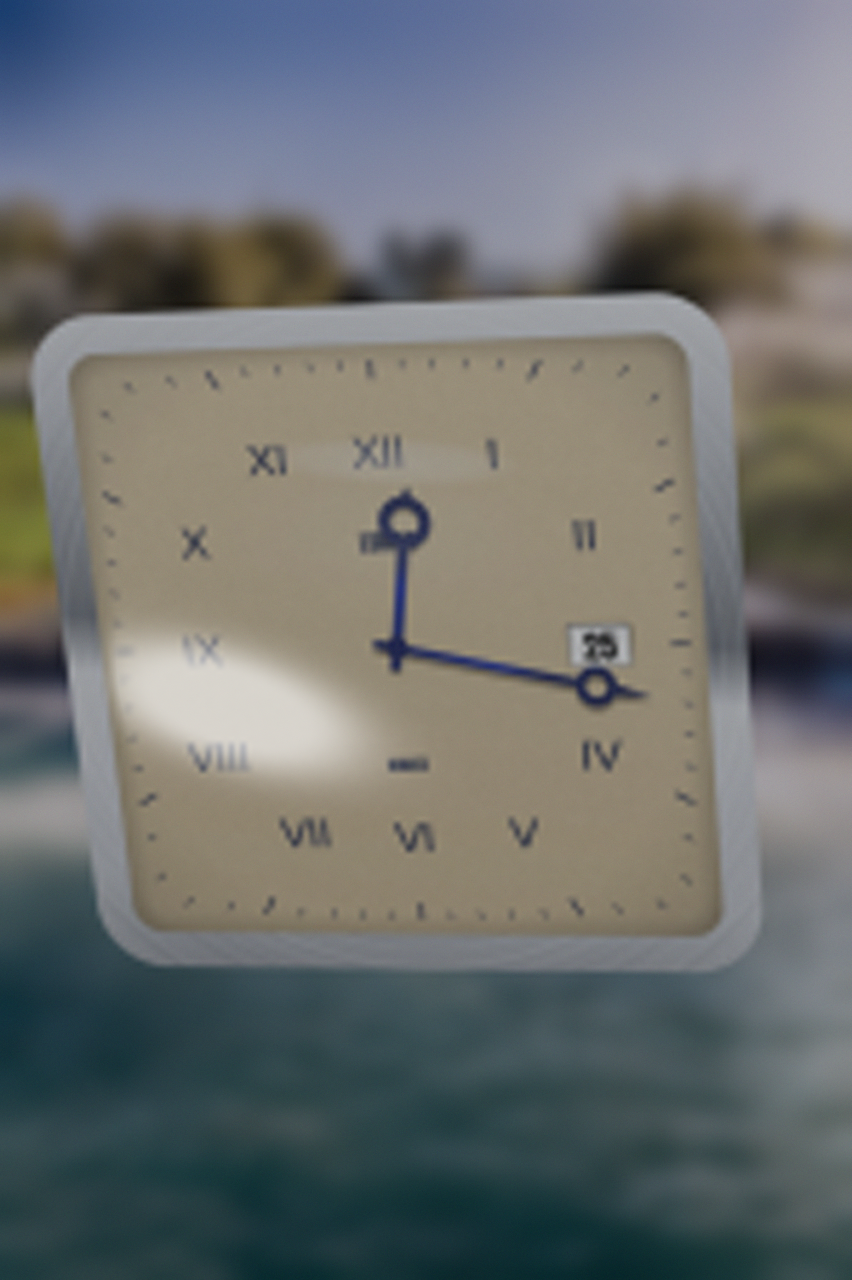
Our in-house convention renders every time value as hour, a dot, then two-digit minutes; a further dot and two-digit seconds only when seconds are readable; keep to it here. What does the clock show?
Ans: 12.17
